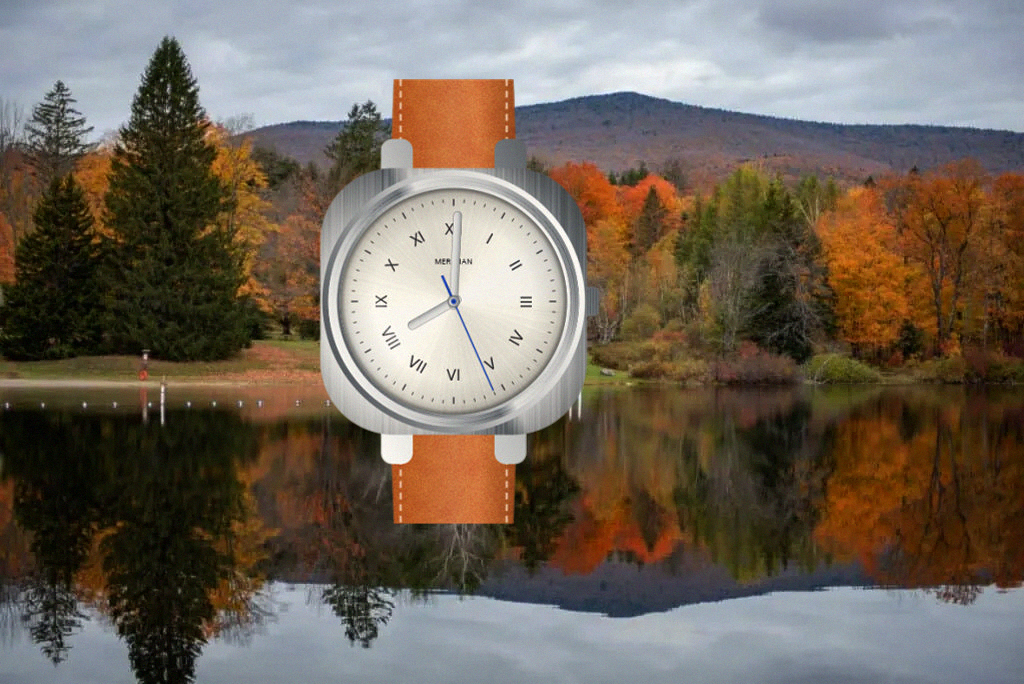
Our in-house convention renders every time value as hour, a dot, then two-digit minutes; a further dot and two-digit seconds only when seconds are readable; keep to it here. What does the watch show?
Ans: 8.00.26
